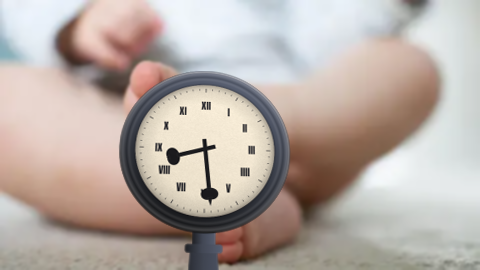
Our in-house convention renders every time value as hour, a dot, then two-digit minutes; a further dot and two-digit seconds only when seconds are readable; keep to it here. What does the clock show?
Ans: 8.29
